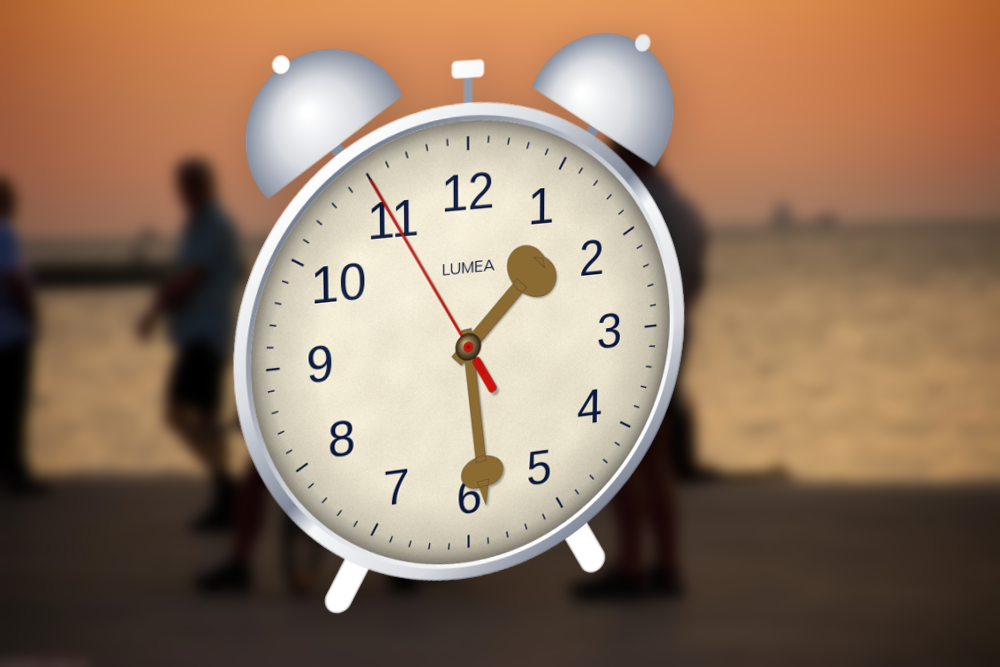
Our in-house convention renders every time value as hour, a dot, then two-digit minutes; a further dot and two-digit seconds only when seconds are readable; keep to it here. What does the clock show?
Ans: 1.28.55
